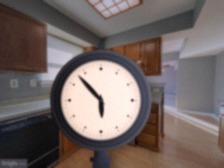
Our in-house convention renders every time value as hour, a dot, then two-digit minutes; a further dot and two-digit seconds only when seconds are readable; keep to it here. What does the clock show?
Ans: 5.53
